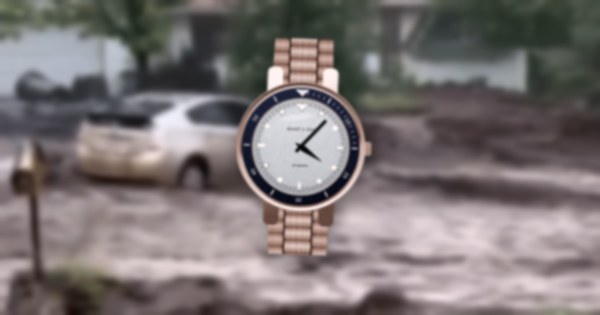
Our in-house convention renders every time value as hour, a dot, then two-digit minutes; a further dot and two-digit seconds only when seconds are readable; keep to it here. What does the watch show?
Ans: 4.07
